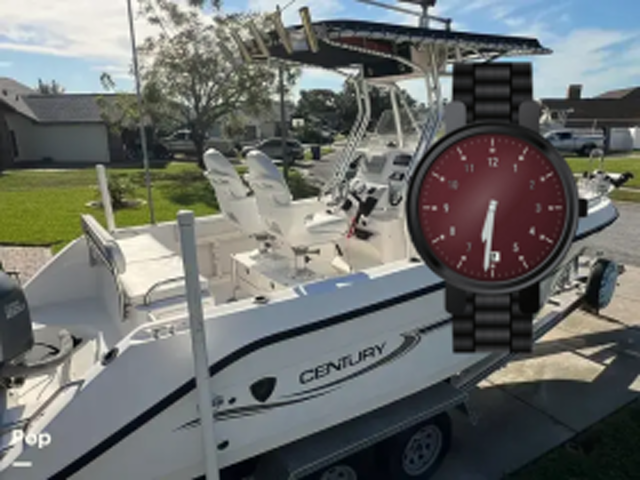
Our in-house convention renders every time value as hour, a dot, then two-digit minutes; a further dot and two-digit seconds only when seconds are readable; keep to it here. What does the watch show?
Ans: 6.31
